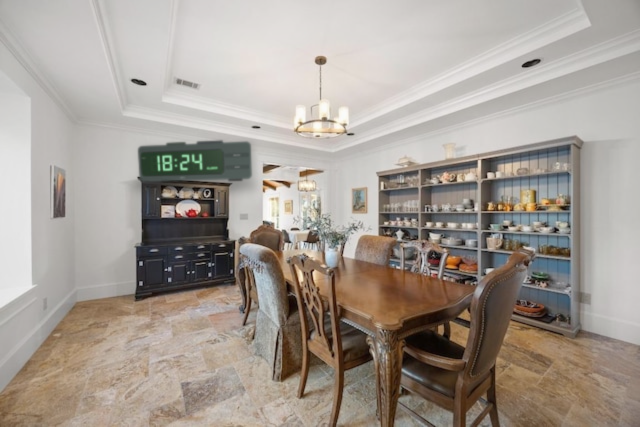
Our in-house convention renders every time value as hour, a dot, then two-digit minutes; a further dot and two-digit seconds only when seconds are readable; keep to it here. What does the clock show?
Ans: 18.24
